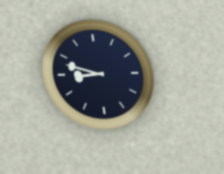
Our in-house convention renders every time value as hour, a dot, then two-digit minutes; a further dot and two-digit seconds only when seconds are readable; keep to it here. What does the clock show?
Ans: 8.48
